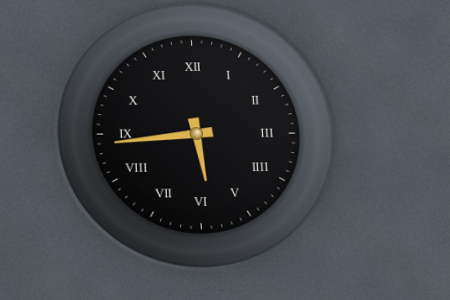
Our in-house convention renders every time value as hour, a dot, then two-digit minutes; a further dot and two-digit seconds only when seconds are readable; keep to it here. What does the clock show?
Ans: 5.44
